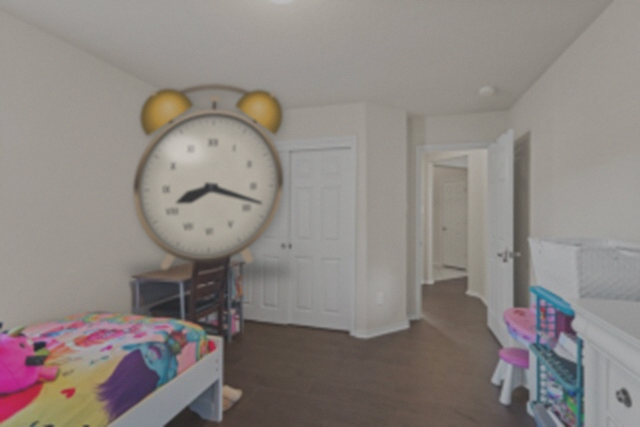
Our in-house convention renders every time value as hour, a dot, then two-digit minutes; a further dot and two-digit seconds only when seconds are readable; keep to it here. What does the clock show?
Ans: 8.18
